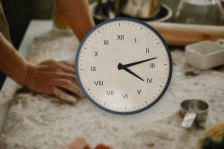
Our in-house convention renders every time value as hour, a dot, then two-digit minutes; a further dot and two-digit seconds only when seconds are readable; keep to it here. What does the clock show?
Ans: 4.13
